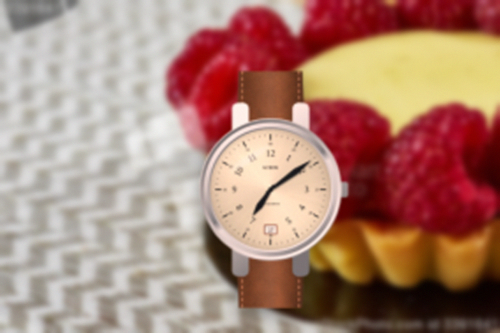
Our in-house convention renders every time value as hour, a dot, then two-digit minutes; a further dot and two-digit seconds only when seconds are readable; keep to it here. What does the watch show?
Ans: 7.09
